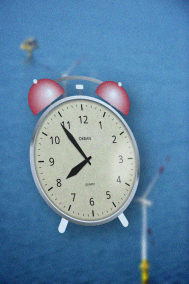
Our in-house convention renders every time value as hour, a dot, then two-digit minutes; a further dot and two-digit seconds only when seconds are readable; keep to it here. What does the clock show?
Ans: 7.54
